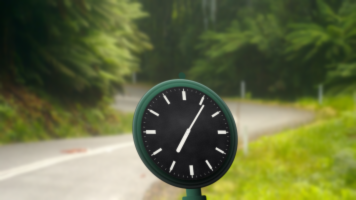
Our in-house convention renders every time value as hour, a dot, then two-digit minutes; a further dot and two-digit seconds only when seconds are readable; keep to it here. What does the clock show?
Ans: 7.06
